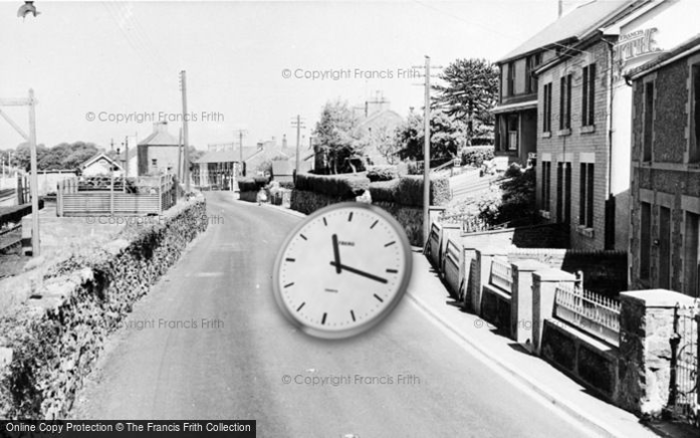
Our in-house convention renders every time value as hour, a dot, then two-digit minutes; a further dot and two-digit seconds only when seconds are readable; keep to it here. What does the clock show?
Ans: 11.17
